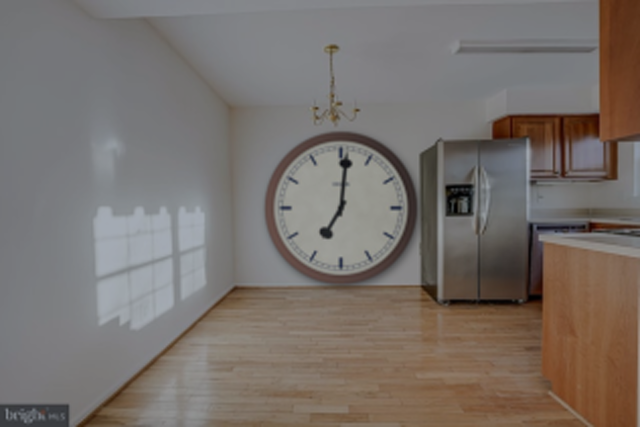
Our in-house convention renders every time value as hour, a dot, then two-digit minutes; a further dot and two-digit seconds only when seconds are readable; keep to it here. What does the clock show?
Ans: 7.01
